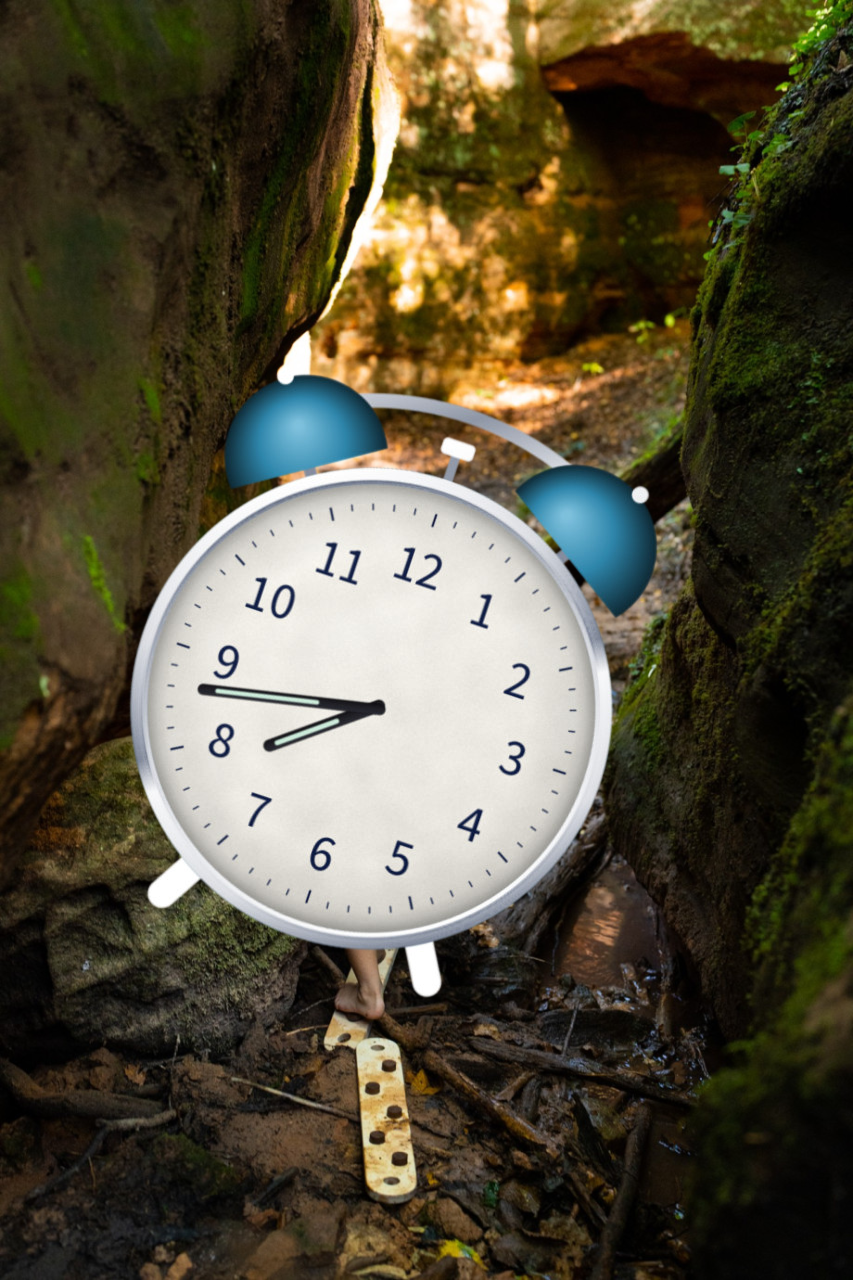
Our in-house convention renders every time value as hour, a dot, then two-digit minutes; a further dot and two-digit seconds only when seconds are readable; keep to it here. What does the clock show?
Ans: 7.43
